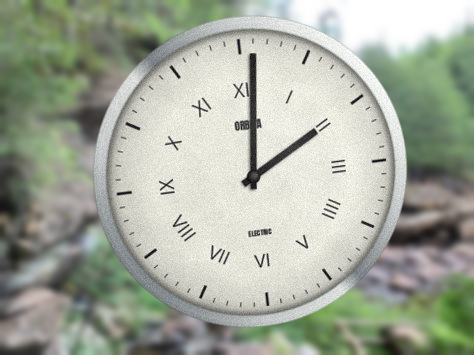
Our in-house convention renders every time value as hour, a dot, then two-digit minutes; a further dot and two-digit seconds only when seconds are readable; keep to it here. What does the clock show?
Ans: 2.01
